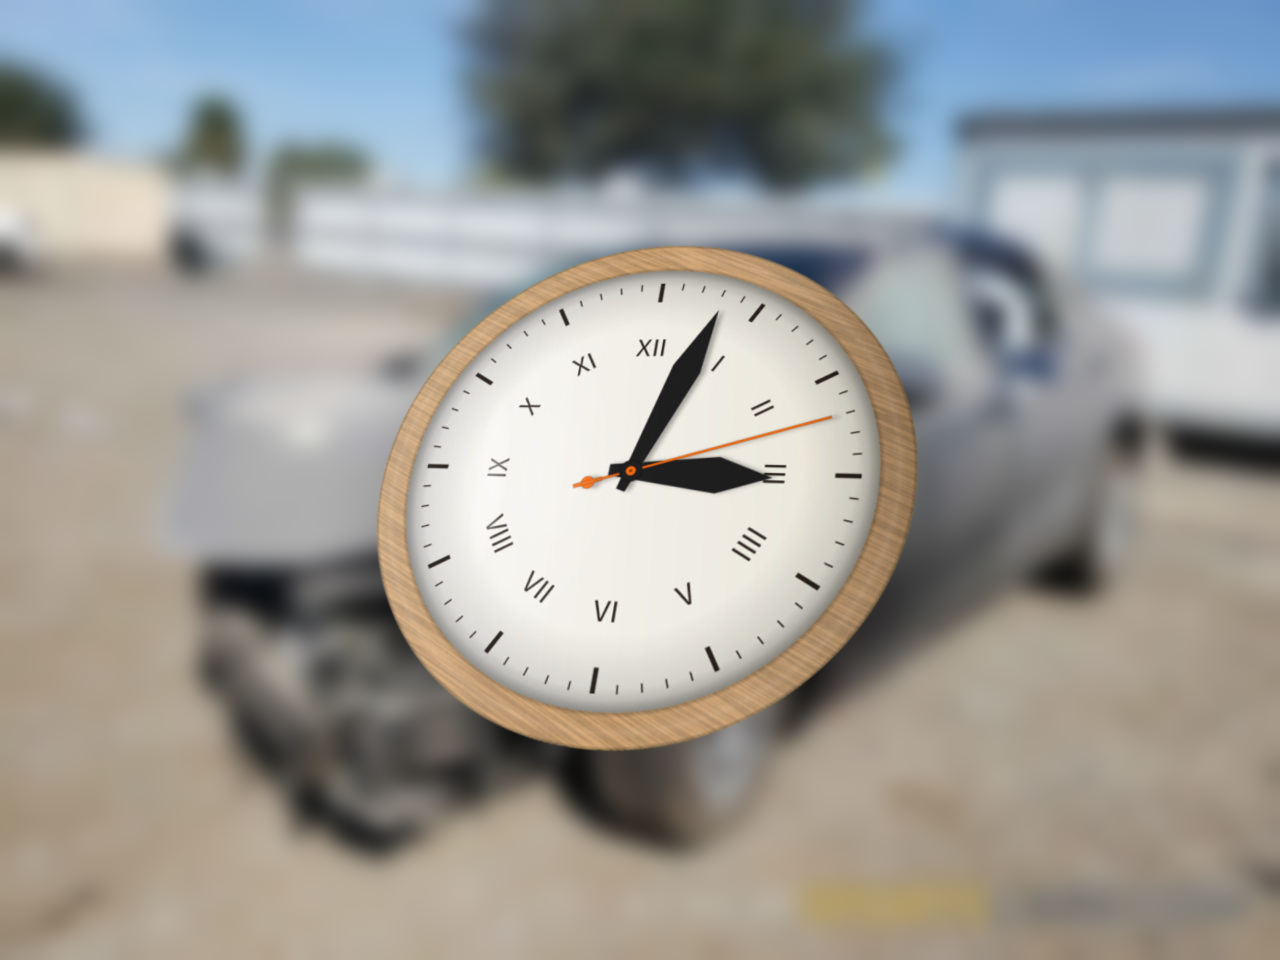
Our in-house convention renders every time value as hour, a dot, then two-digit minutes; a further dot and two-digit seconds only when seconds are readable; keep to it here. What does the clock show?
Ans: 3.03.12
